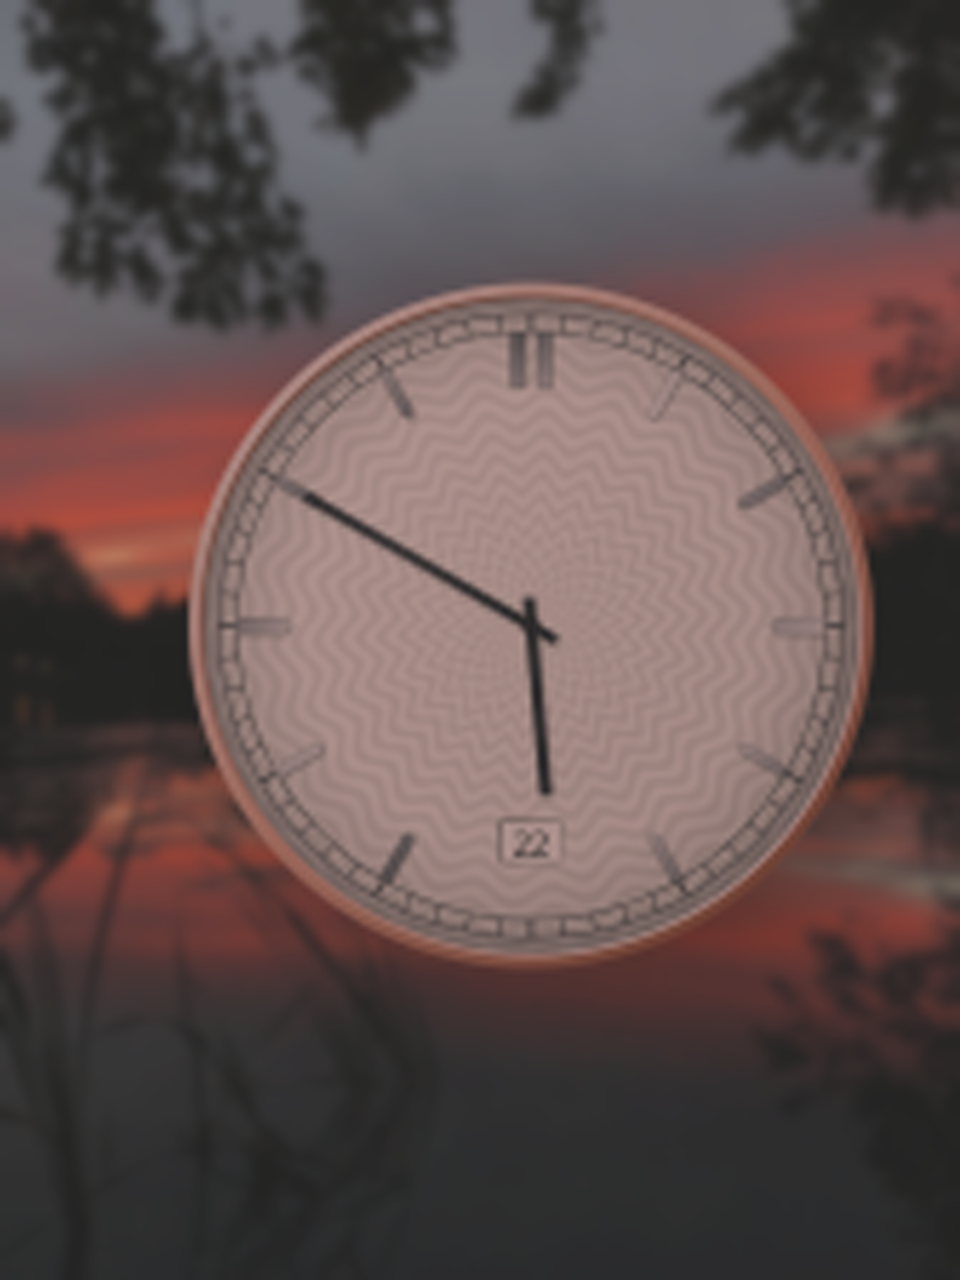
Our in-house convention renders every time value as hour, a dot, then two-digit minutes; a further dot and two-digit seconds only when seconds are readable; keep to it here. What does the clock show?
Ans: 5.50
